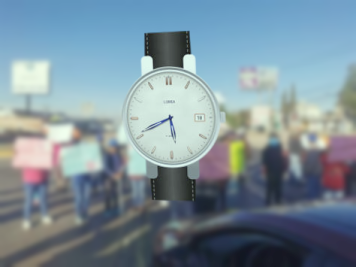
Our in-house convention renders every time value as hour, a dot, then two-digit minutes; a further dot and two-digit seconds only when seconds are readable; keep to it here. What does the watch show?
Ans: 5.41
